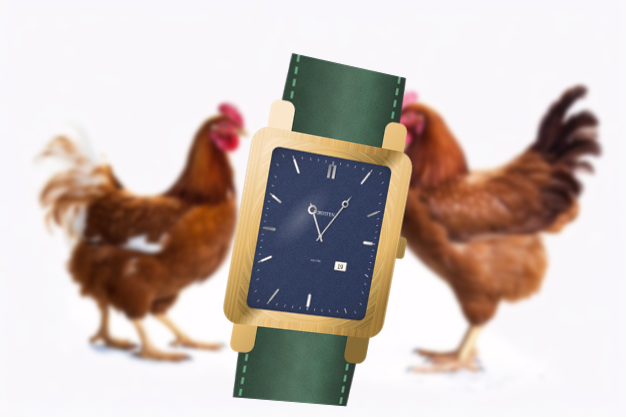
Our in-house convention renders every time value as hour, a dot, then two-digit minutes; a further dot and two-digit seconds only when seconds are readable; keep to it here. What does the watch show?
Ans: 11.05
